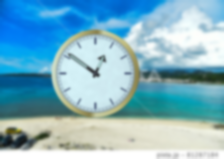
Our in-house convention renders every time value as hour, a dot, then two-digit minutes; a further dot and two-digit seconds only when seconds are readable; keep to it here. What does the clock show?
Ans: 12.51
